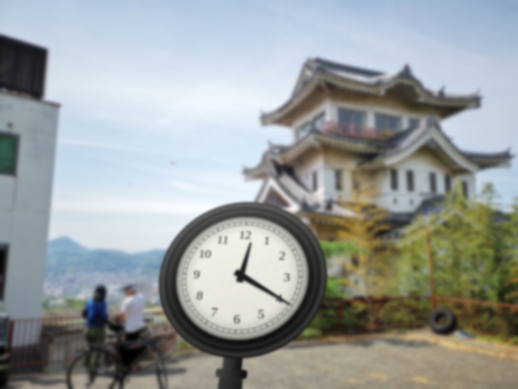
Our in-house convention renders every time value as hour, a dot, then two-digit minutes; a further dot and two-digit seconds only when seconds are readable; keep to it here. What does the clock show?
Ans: 12.20
